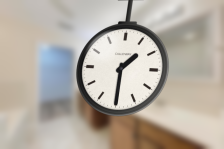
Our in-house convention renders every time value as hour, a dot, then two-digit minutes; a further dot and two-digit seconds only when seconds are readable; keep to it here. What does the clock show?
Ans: 1.30
